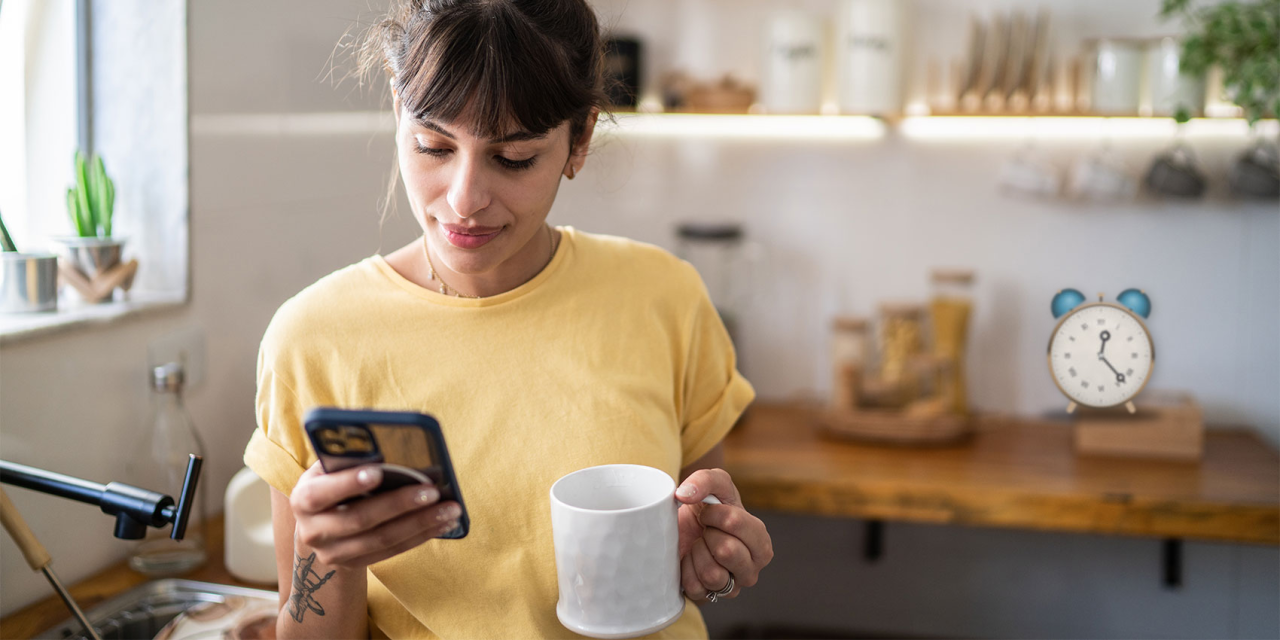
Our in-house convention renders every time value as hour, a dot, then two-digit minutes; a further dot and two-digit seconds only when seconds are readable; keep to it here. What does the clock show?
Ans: 12.23
